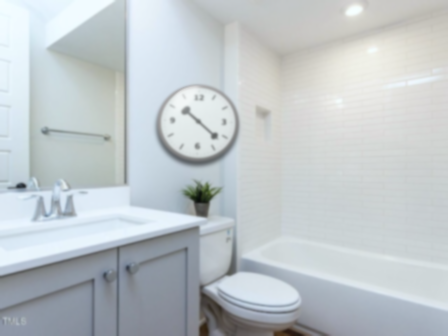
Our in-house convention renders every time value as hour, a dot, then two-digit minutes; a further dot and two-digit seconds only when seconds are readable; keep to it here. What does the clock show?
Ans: 10.22
